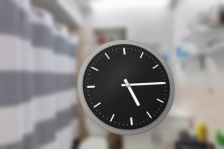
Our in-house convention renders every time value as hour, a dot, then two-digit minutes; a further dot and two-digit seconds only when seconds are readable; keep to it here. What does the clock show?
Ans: 5.15
